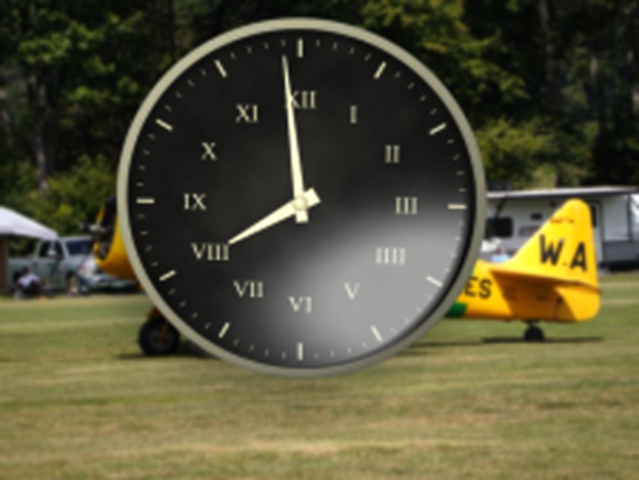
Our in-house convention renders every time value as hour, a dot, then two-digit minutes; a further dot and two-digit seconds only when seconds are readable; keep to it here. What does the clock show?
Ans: 7.59
